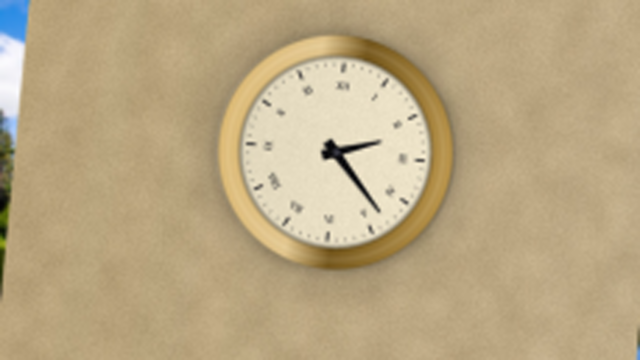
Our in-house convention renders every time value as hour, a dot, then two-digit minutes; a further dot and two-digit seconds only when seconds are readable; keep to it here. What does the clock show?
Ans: 2.23
